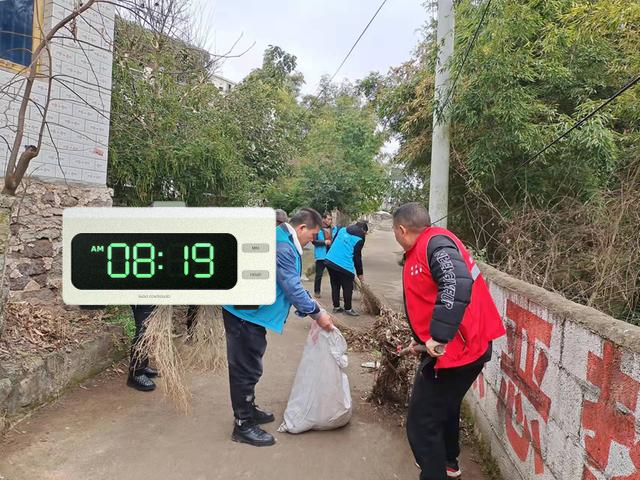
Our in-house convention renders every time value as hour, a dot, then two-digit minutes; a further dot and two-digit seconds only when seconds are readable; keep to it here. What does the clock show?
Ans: 8.19
